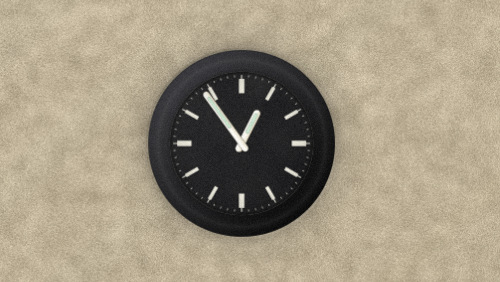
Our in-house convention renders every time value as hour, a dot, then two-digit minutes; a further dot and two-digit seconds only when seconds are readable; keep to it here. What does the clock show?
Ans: 12.54
